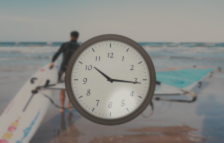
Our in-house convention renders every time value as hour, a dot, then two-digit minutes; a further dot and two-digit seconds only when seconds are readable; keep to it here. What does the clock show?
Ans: 10.16
